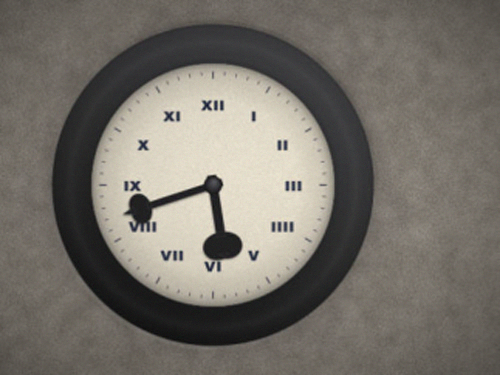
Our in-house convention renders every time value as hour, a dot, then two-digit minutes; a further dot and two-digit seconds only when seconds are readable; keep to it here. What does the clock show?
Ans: 5.42
